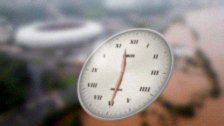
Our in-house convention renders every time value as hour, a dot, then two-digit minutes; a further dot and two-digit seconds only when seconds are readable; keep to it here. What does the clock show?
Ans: 11.30
